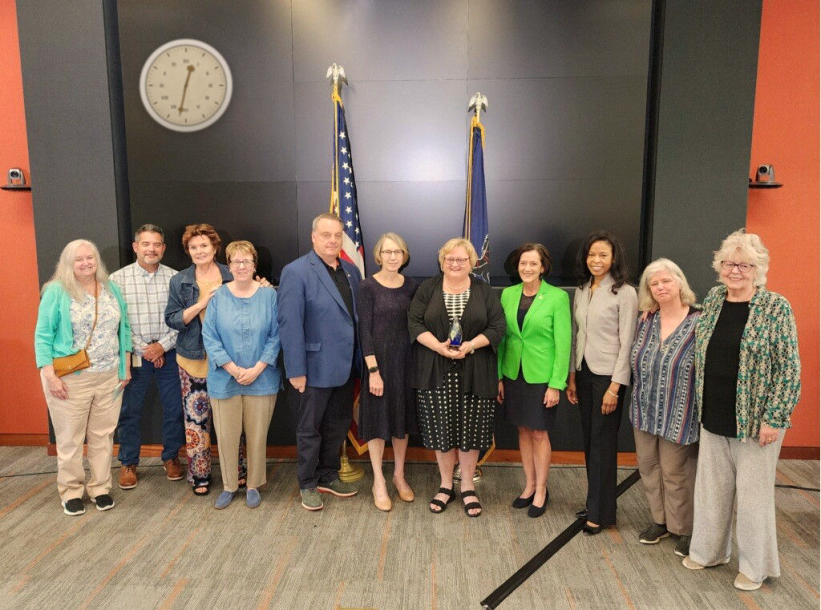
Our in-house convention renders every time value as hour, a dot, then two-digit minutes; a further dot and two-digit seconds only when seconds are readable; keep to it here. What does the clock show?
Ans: 12.32
